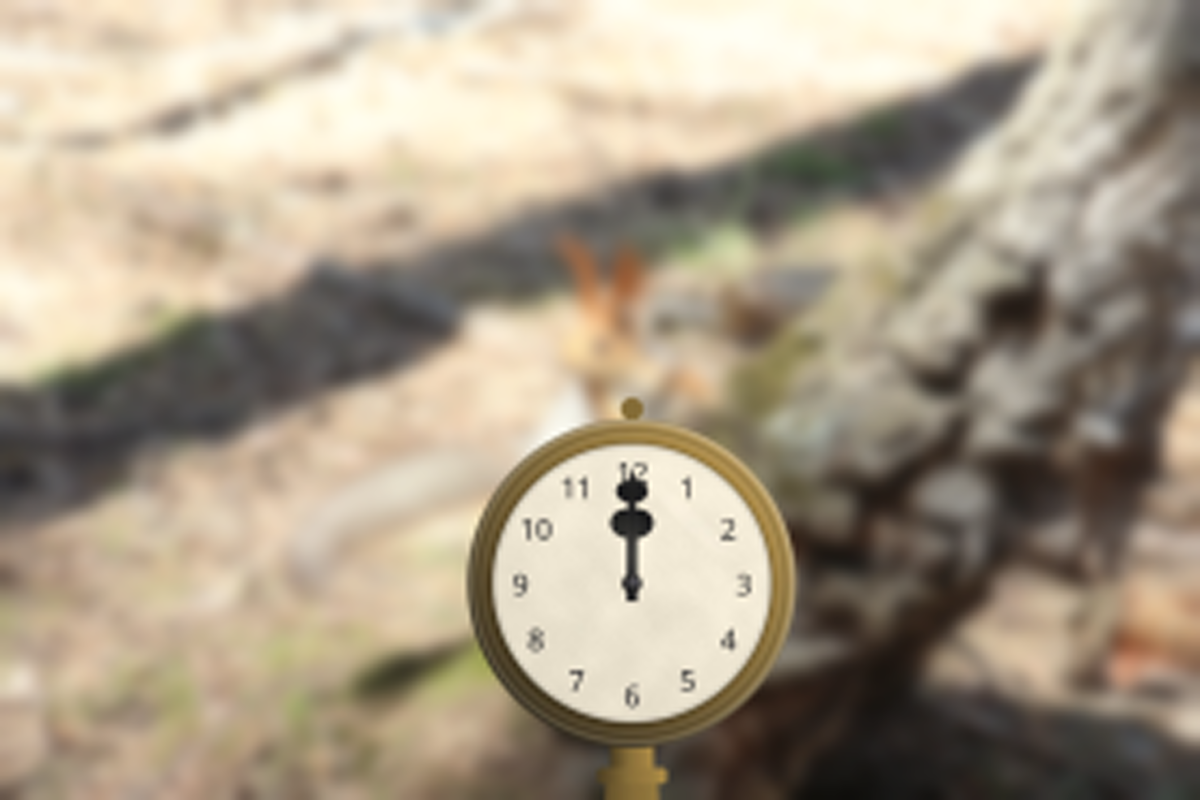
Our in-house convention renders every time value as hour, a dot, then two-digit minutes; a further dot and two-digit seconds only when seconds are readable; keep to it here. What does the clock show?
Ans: 12.00
